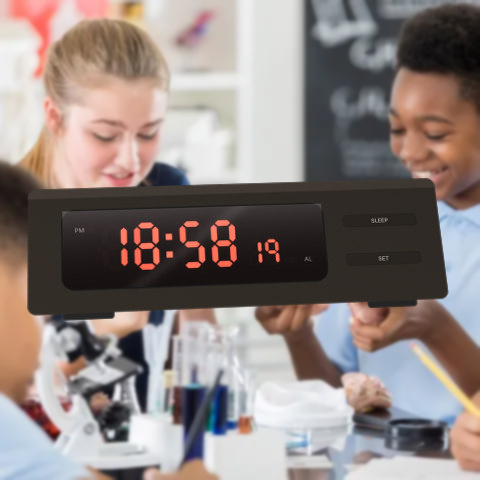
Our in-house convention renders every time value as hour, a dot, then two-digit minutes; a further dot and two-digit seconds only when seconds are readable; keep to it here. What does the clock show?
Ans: 18.58.19
